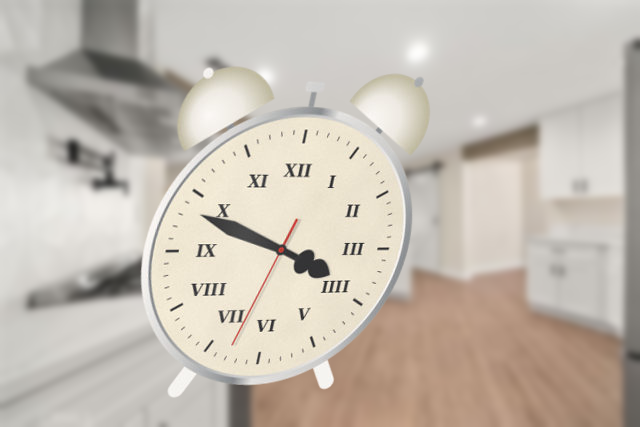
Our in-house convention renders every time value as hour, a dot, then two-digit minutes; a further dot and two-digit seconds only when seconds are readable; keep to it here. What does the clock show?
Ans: 3.48.33
